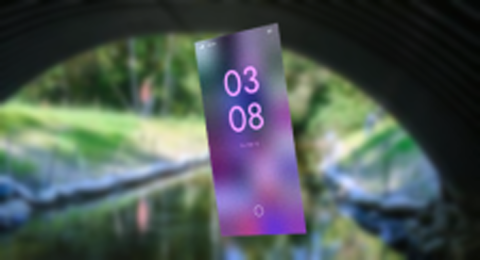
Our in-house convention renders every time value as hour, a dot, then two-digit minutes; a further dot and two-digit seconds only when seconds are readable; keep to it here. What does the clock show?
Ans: 3.08
